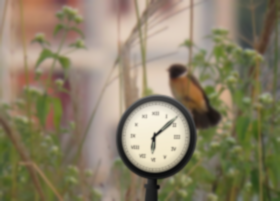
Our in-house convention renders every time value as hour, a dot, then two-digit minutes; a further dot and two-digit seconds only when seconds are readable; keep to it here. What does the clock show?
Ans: 6.08
